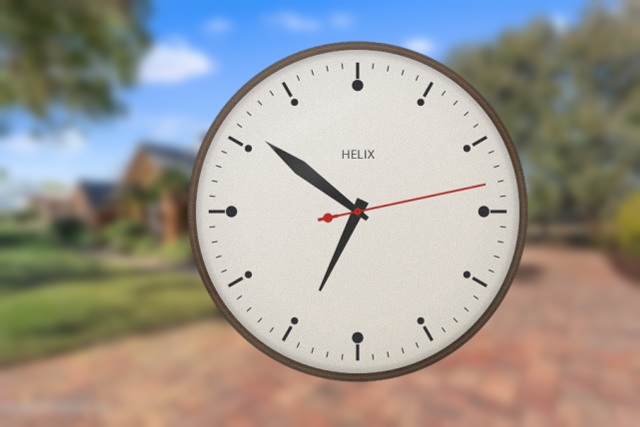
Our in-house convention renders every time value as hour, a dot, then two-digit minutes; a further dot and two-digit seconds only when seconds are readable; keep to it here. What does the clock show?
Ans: 6.51.13
